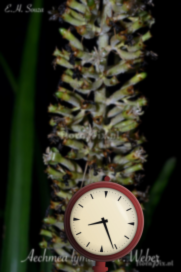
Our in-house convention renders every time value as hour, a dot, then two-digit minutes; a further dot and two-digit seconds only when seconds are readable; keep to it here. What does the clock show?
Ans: 8.26
